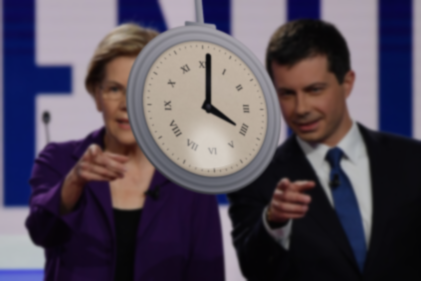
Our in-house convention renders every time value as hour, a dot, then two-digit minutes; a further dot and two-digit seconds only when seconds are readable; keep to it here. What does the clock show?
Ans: 4.01
